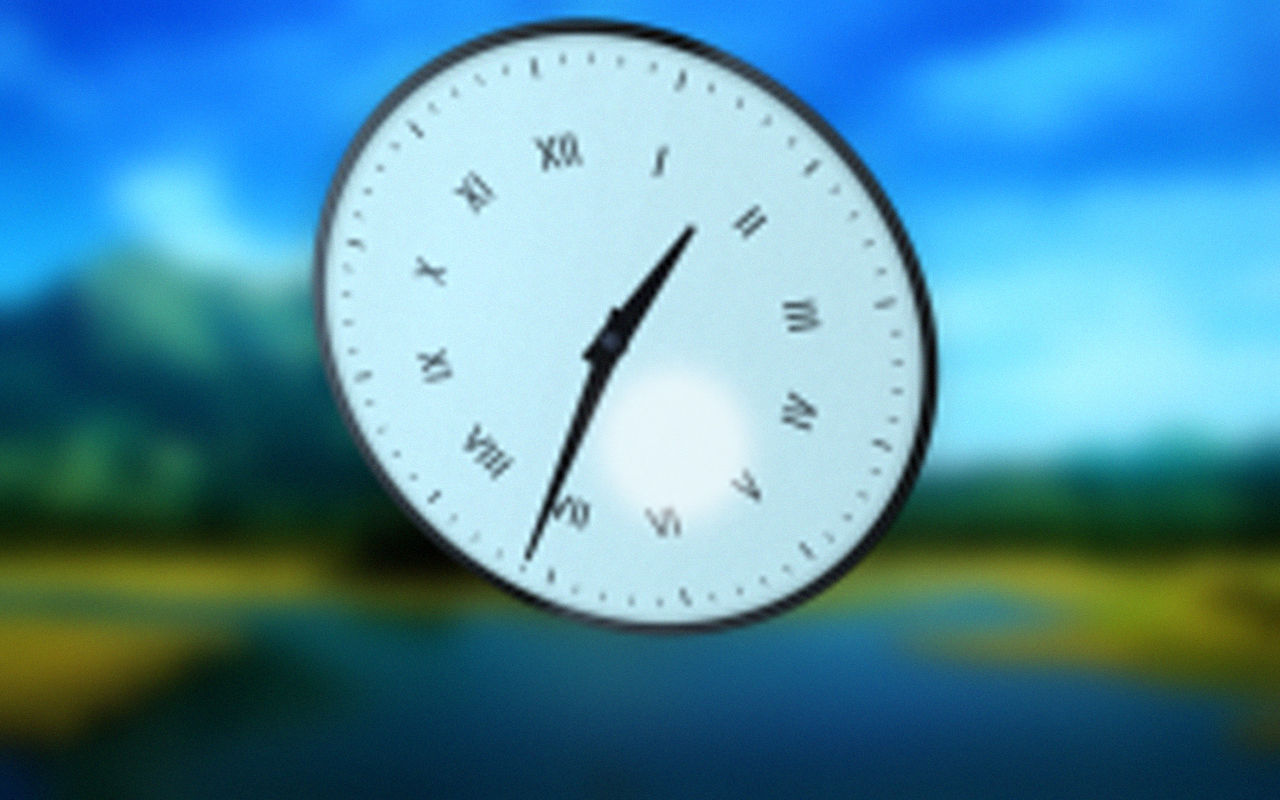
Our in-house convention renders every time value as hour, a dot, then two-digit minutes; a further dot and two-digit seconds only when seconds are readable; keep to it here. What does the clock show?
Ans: 1.36
